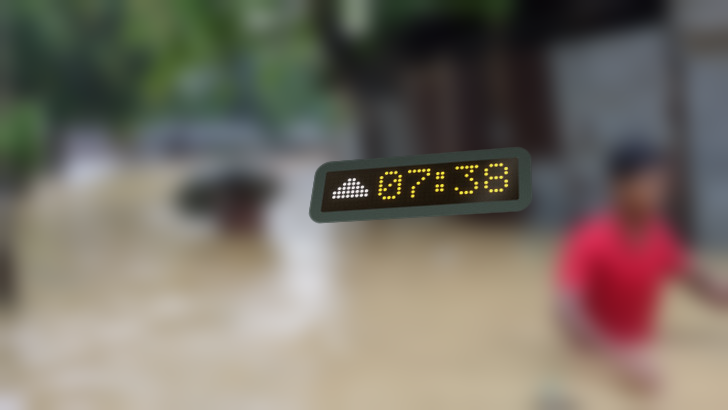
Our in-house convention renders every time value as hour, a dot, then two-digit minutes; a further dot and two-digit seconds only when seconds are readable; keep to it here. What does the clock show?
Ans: 7.38
